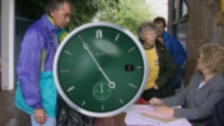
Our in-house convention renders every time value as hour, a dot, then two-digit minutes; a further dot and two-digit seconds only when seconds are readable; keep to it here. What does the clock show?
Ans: 4.55
